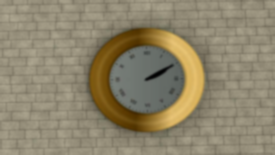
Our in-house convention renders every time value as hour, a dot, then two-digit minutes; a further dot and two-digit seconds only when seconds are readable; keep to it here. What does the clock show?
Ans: 2.10
